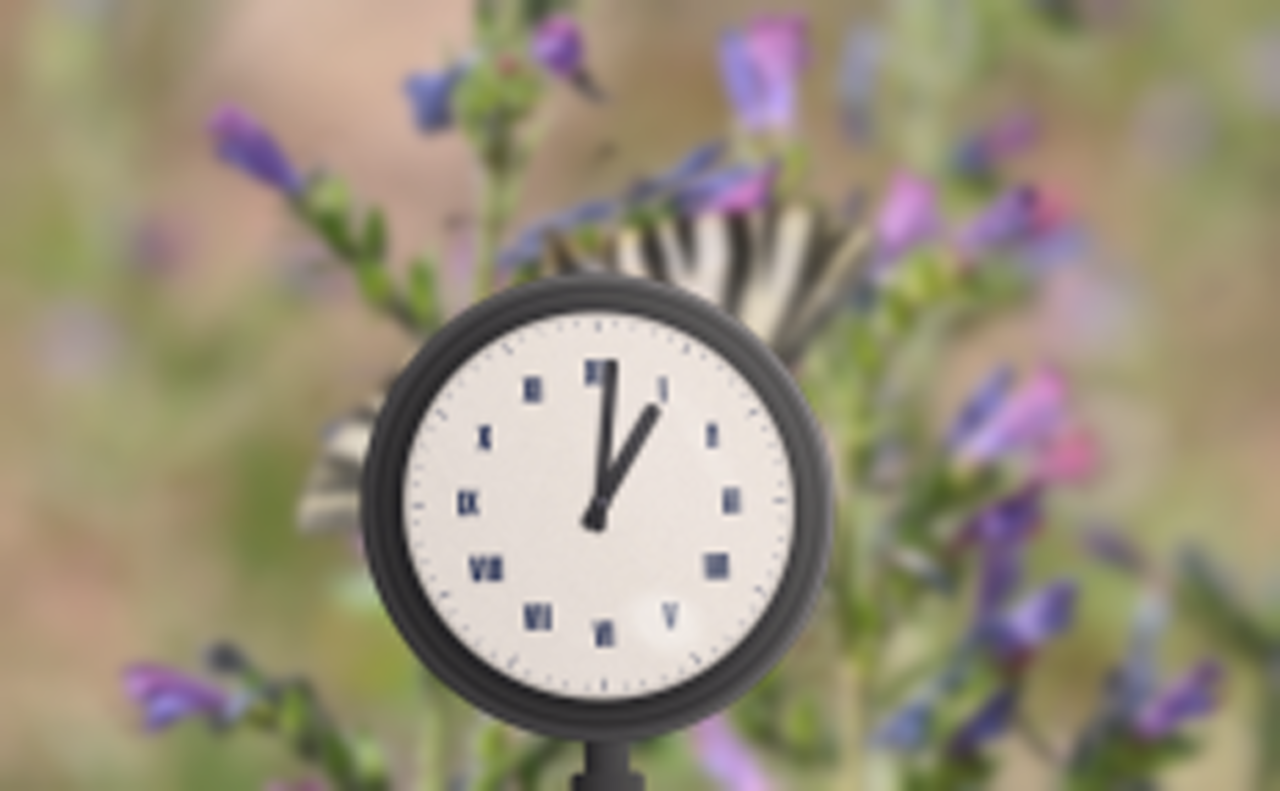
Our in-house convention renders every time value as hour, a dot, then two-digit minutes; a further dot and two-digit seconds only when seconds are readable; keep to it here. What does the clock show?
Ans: 1.01
